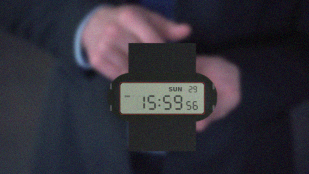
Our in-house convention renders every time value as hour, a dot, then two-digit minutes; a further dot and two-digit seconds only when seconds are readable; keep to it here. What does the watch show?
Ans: 15.59.56
